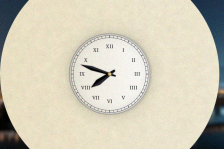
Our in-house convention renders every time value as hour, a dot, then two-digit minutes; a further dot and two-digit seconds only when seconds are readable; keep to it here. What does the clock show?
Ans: 7.48
